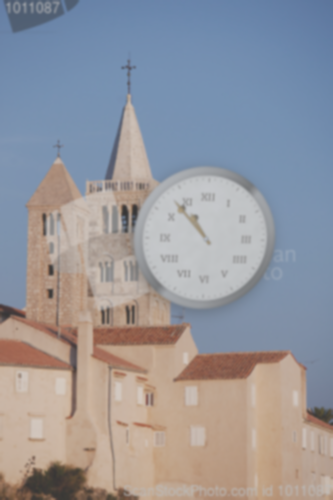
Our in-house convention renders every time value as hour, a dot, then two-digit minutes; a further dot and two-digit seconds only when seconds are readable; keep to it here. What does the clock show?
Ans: 10.53
